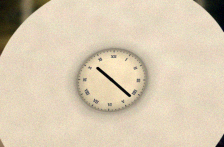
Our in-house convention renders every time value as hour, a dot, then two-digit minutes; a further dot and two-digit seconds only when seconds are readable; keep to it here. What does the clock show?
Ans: 10.22
